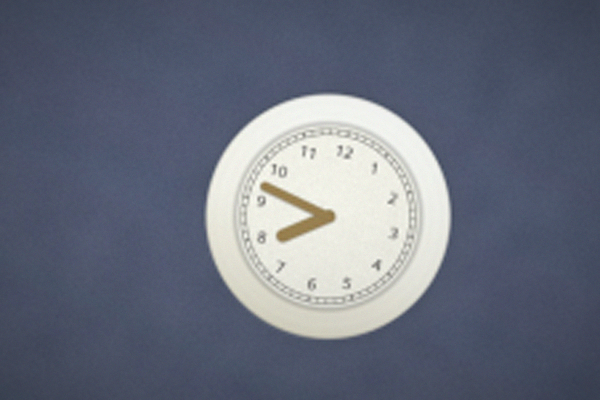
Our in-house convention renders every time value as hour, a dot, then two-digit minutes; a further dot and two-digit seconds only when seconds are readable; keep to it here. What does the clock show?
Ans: 7.47
